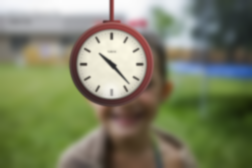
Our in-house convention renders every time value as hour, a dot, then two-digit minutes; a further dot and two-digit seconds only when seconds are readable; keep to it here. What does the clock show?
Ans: 10.23
